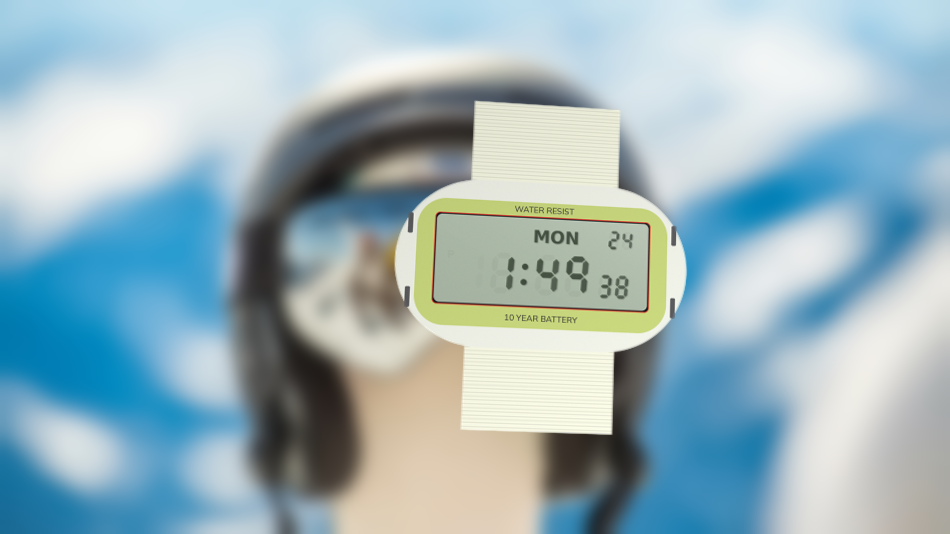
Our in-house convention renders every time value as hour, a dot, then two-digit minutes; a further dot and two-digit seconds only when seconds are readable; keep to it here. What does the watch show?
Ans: 1.49.38
